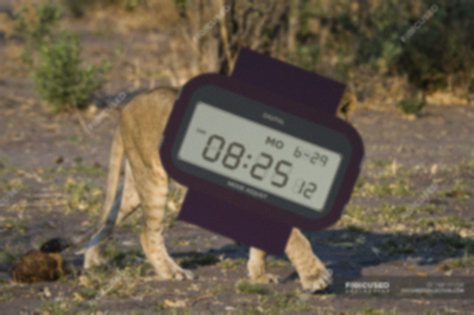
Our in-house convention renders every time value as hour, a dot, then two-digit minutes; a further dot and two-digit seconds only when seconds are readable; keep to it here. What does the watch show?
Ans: 8.25.12
